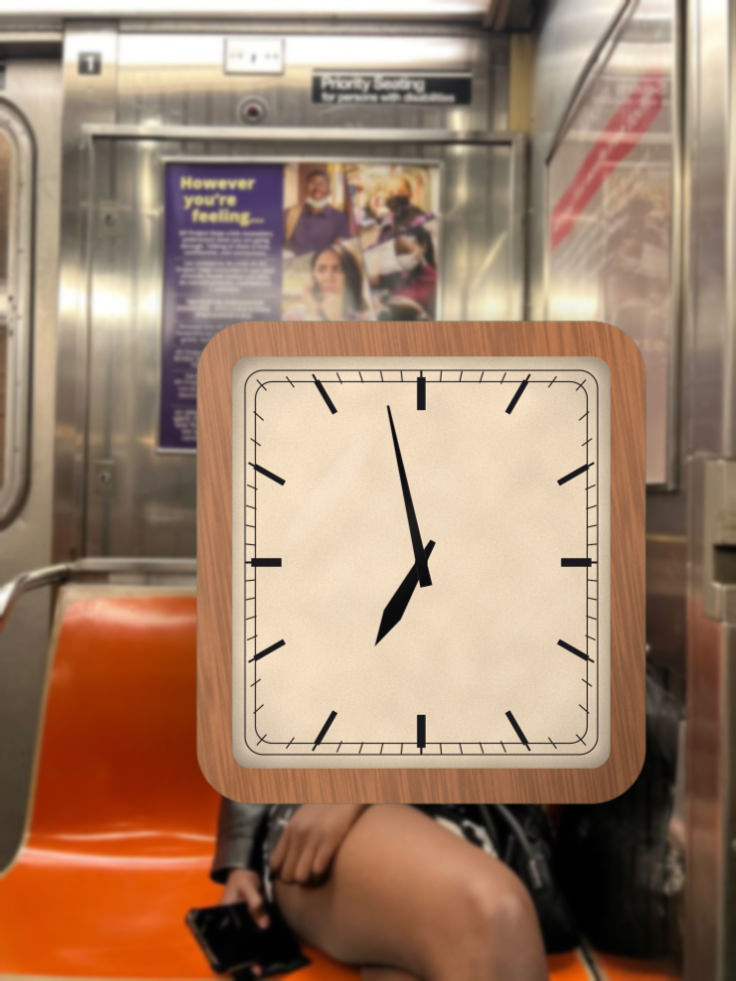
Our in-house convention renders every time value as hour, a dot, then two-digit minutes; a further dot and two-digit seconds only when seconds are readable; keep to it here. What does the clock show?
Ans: 6.58
